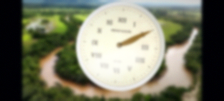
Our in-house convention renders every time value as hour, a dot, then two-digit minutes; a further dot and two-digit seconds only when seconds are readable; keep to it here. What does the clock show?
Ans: 2.10
